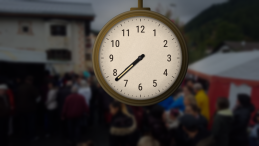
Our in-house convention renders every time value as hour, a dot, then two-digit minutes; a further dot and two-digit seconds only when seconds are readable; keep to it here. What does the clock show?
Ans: 7.38
